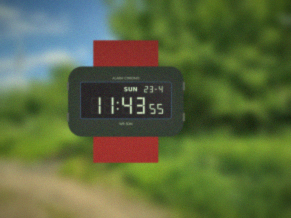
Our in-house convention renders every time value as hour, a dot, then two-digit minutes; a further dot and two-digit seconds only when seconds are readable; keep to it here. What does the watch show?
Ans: 11.43.55
